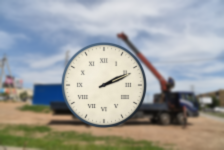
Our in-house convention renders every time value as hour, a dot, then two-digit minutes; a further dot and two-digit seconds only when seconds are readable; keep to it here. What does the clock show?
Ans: 2.11
